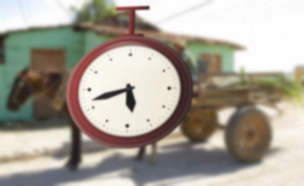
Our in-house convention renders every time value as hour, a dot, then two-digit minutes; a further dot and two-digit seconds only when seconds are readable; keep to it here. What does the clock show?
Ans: 5.42
